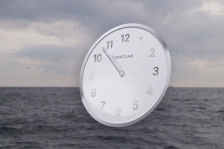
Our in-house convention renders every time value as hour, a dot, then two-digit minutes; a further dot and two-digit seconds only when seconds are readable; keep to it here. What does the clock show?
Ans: 10.53
